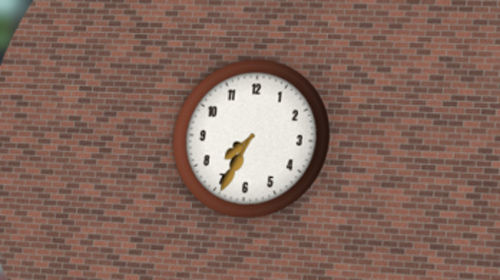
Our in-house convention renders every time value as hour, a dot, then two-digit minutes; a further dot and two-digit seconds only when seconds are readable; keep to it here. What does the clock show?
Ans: 7.34
